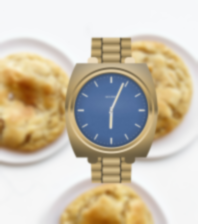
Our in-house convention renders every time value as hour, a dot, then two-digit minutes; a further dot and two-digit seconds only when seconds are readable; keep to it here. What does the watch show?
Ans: 6.04
